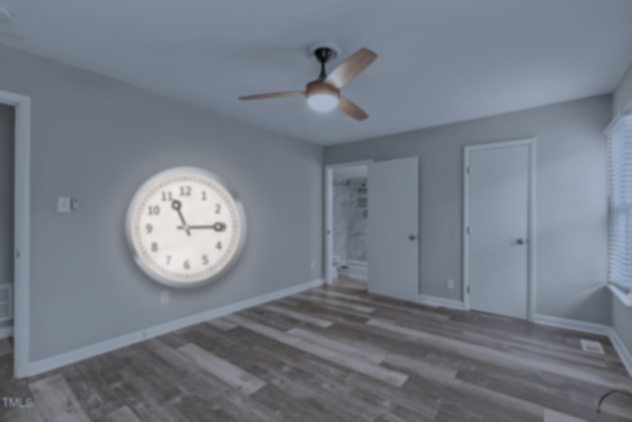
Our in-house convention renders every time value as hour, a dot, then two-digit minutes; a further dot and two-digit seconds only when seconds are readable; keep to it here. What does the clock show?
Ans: 11.15
